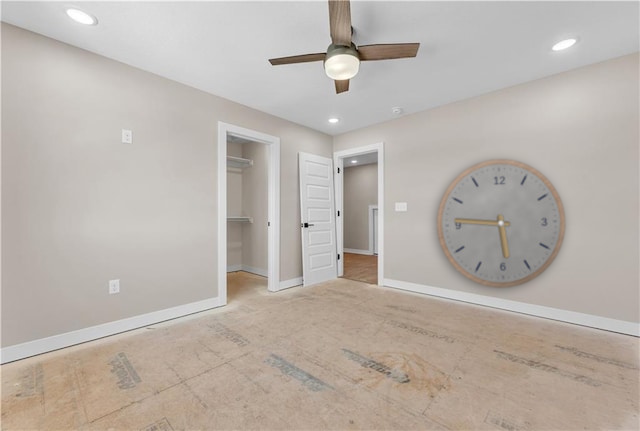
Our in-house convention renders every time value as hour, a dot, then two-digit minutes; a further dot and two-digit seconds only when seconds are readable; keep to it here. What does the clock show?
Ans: 5.46
